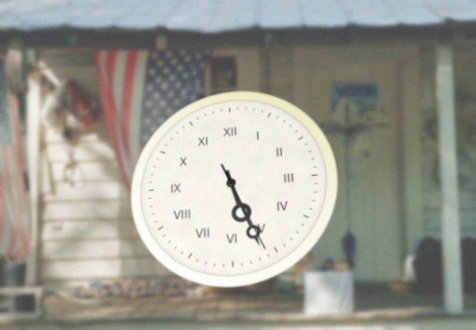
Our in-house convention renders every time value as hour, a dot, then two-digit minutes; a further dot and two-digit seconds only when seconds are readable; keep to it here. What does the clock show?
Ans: 5.26.26
